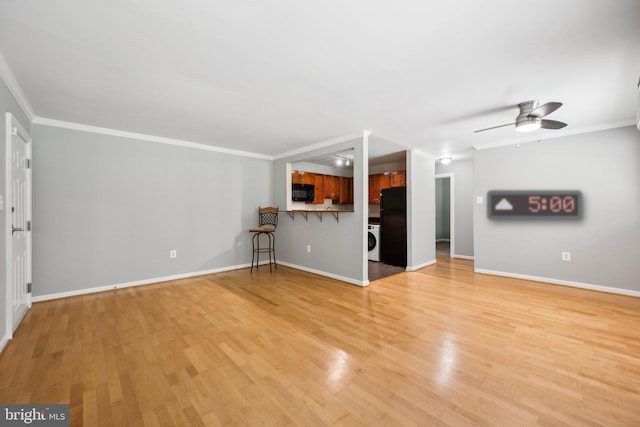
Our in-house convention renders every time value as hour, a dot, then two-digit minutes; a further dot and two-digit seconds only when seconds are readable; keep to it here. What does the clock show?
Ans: 5.00
